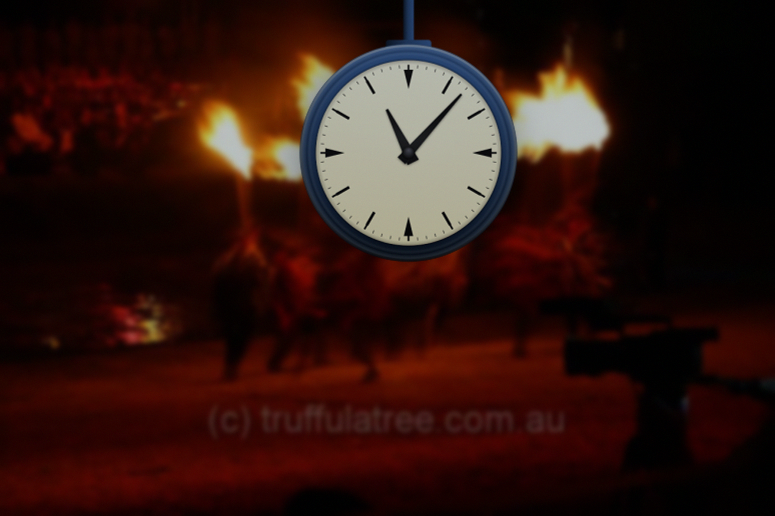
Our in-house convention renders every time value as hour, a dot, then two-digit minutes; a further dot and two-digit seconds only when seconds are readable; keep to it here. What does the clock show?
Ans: 11.07
